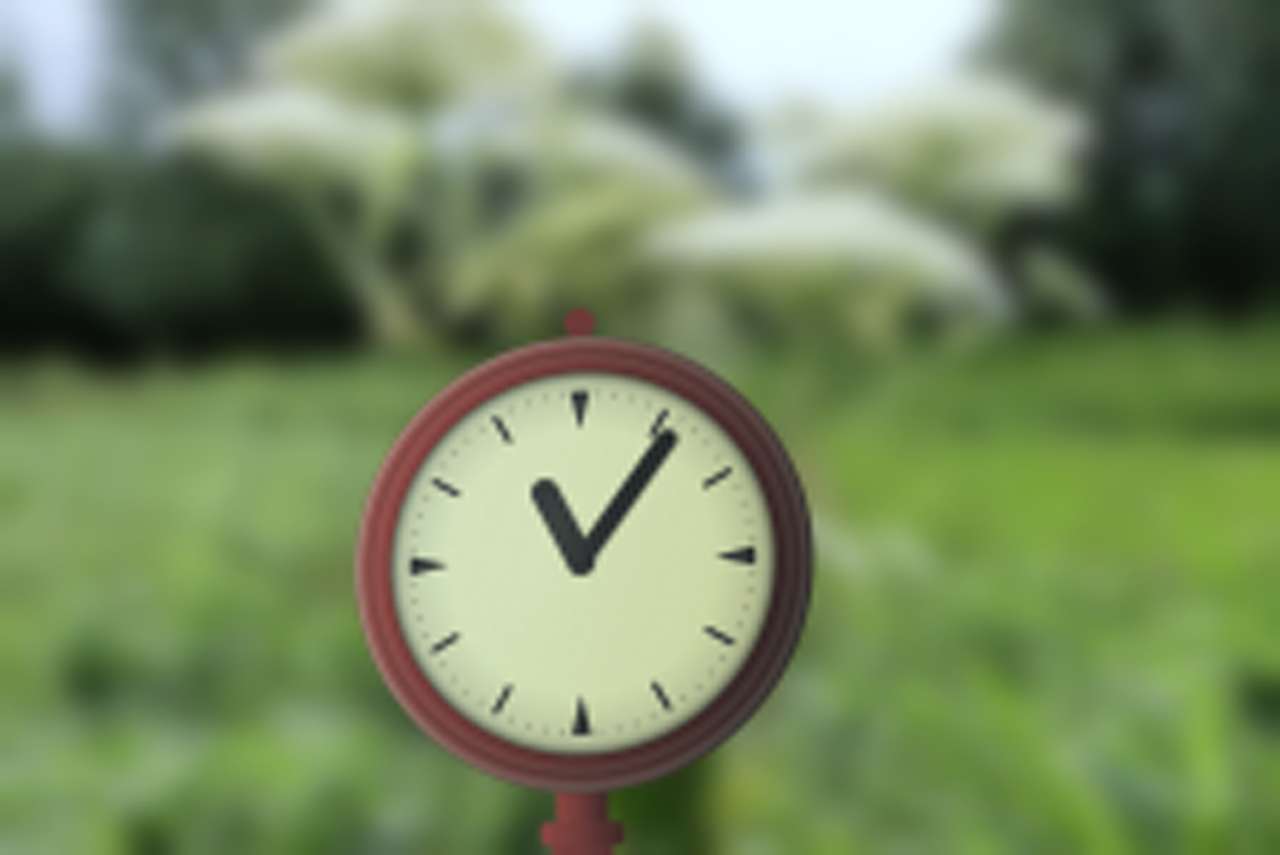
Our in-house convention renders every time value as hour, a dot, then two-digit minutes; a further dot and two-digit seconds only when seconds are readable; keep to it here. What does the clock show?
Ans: 11.06
